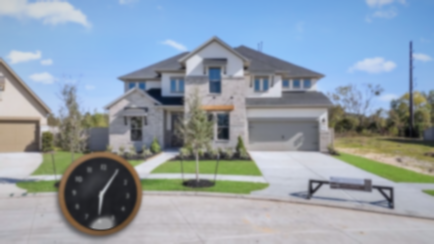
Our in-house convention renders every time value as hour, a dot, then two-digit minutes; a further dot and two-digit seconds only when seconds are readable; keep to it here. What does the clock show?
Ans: 6.05
